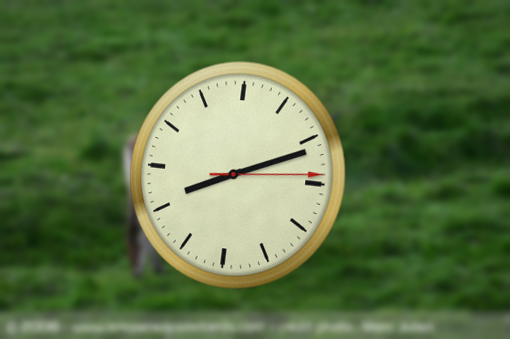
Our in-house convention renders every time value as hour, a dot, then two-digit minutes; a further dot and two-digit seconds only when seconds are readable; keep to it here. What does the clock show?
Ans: 8.11.14
